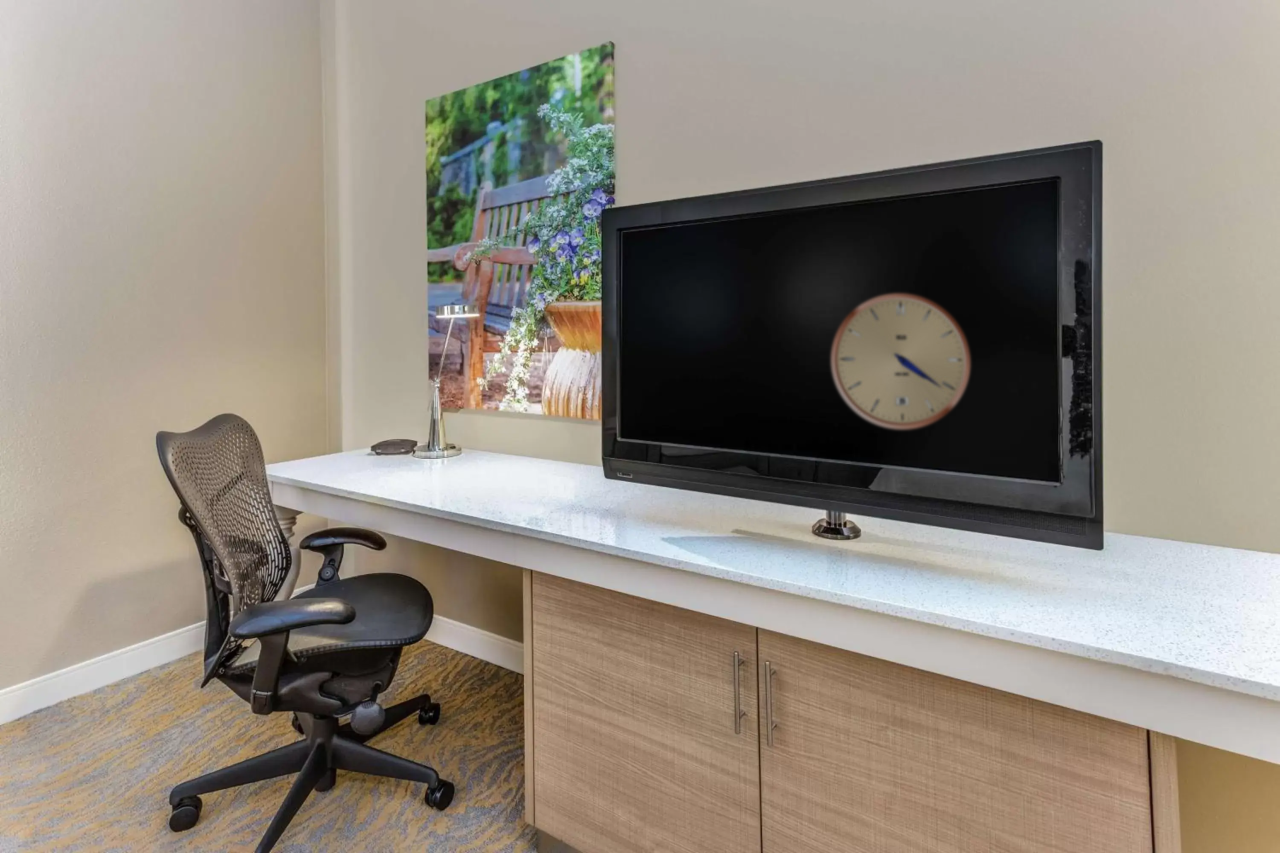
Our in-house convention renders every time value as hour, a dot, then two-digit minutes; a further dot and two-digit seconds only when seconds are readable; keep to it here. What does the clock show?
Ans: 4.21
